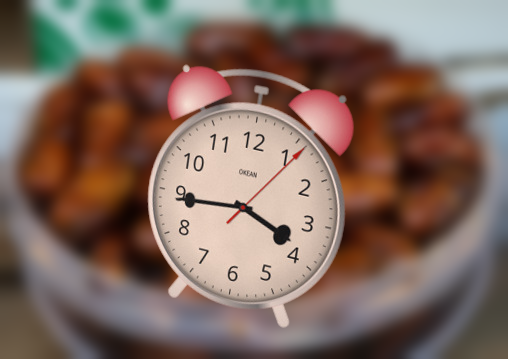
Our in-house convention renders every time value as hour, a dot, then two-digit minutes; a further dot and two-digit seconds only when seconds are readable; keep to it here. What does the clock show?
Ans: 3.44.06
